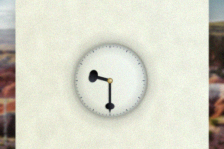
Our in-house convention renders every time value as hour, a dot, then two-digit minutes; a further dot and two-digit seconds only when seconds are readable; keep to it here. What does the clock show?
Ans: 9.30
